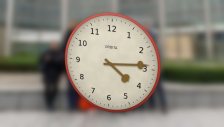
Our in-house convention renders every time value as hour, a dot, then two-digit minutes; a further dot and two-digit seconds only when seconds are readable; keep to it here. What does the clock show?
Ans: 4.14
